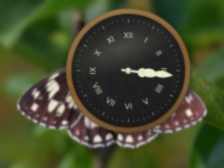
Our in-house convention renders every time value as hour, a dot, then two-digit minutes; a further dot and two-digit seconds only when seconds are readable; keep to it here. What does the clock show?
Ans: 3.16
